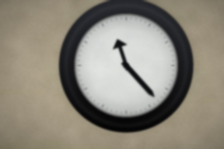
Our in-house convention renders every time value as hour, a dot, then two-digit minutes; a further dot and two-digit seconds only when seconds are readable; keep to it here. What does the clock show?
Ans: 11.23
